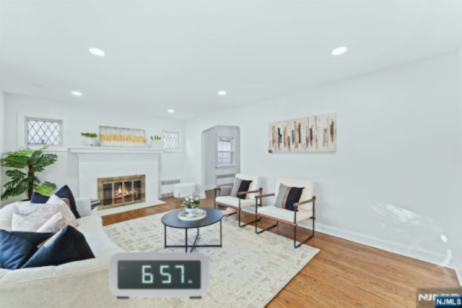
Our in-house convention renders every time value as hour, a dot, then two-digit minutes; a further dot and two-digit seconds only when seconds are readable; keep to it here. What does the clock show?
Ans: 6.57
